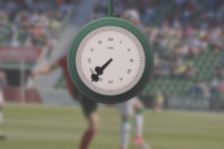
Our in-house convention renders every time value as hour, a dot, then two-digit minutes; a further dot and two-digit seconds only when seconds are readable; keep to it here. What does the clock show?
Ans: 7.37
